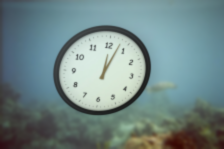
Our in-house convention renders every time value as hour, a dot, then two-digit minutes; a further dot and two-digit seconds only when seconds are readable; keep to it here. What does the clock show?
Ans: 12.03
